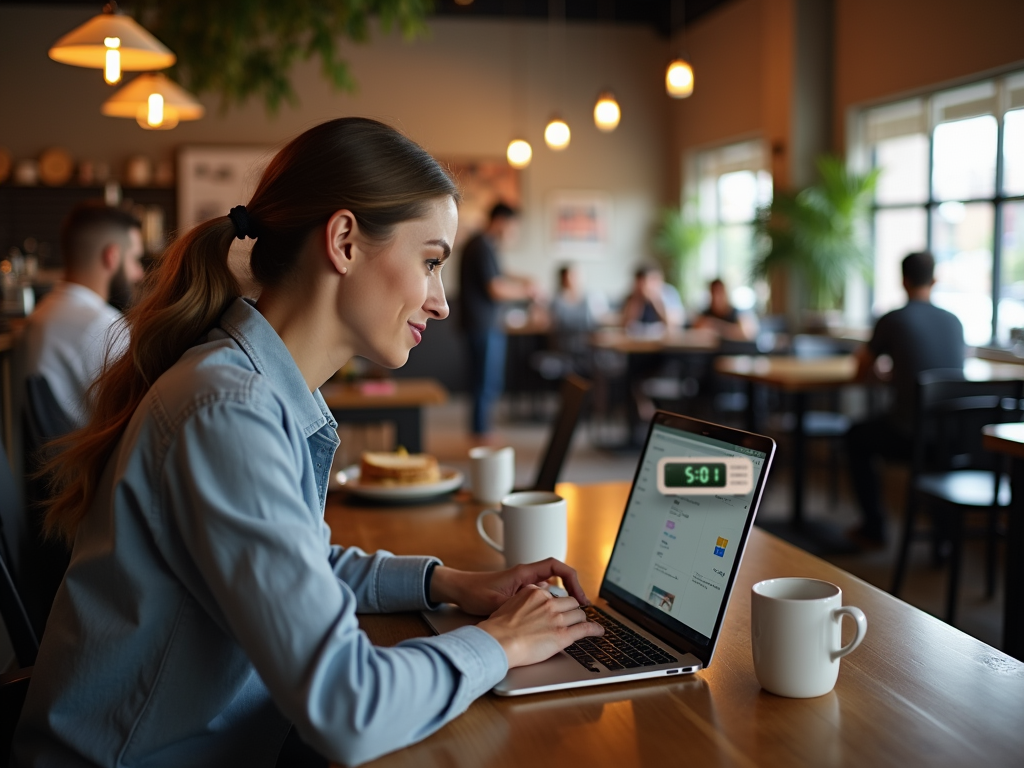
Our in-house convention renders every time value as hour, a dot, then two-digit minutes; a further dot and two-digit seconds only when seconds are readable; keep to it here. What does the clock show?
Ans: 5.01
